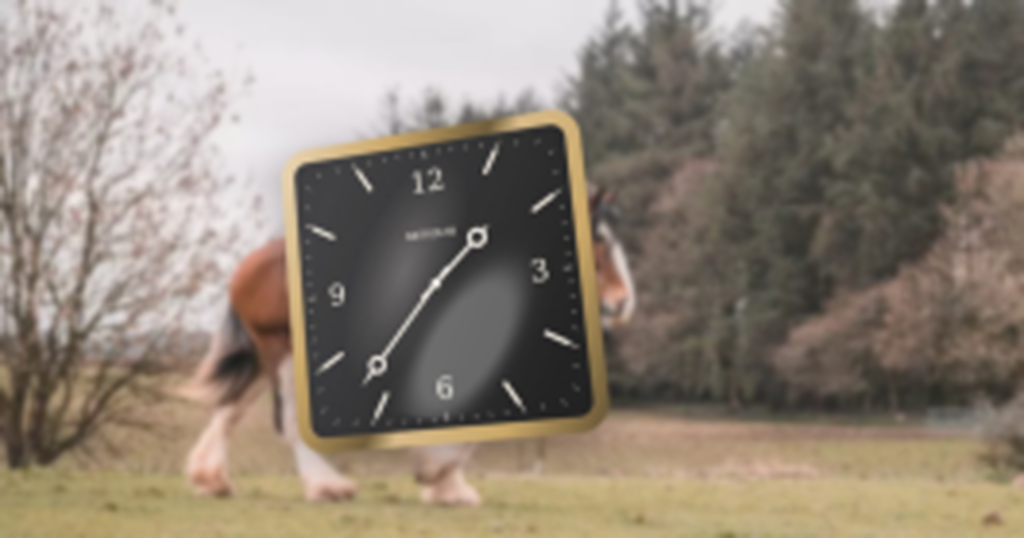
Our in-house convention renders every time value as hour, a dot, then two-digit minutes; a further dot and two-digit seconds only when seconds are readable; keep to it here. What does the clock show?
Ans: 1.37
